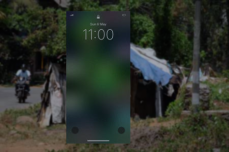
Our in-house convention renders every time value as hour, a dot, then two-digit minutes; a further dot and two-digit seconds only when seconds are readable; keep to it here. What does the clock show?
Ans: 11.00
